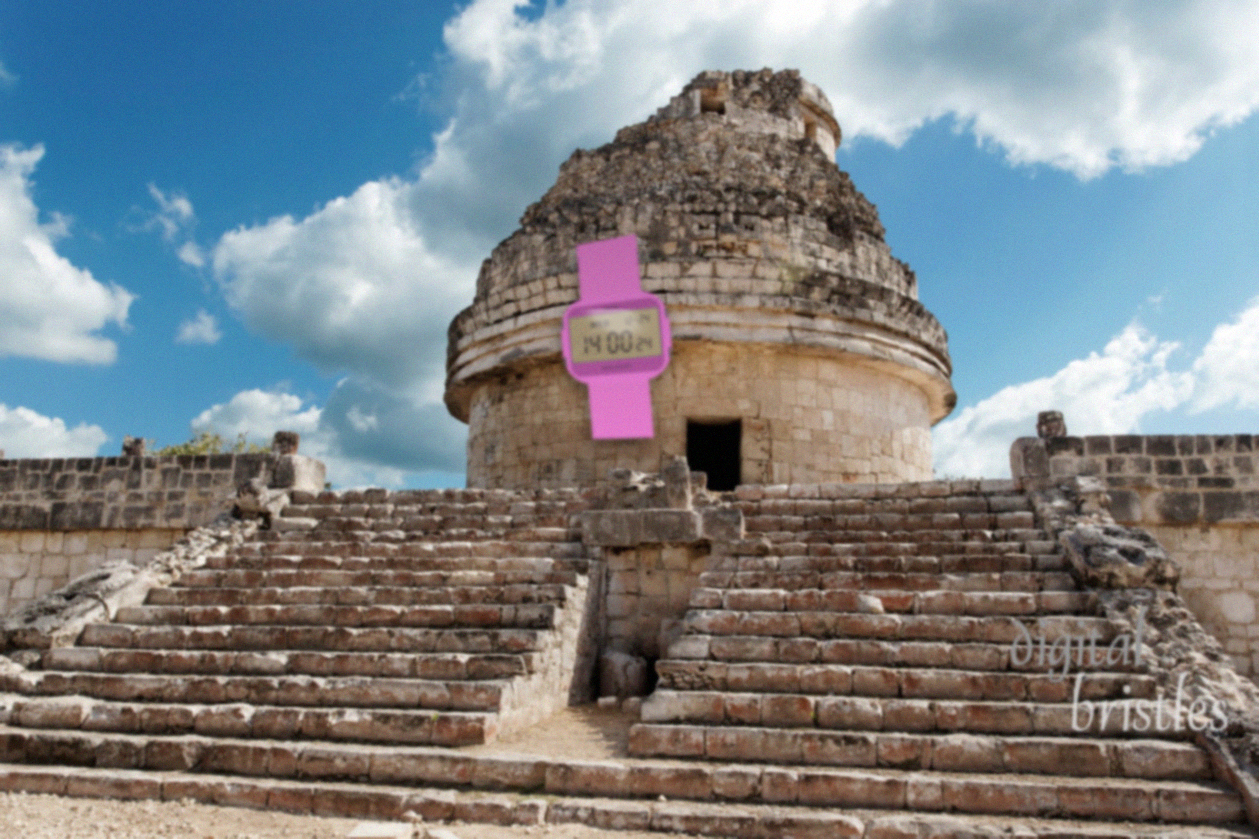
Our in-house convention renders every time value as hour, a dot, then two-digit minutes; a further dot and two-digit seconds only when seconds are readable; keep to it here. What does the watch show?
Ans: 14.00
